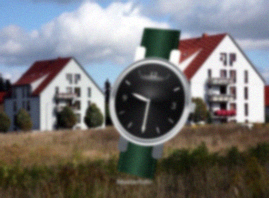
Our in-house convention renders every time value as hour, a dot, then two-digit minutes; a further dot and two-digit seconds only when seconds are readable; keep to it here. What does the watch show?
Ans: 9.30
